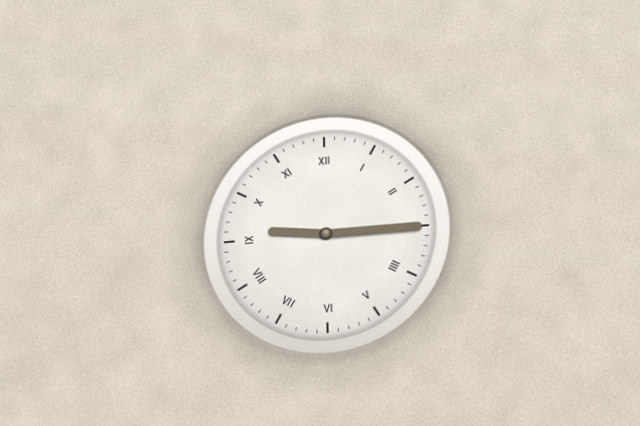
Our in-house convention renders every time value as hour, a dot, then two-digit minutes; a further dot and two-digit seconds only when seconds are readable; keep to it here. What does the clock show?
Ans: 9.15
